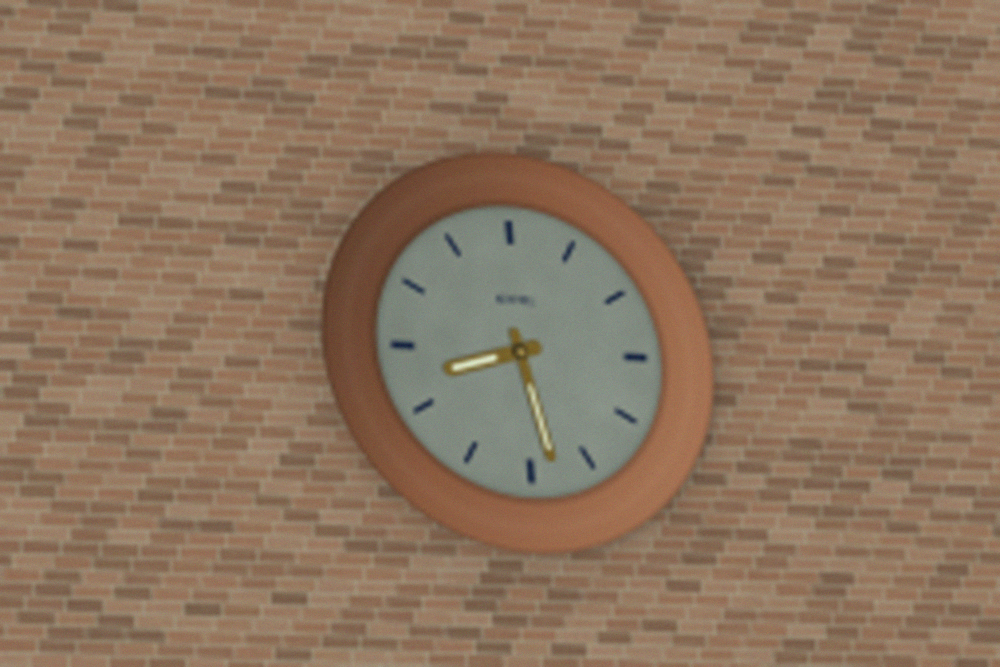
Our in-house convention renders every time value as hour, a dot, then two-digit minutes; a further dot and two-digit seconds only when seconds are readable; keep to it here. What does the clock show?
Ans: 8.28
